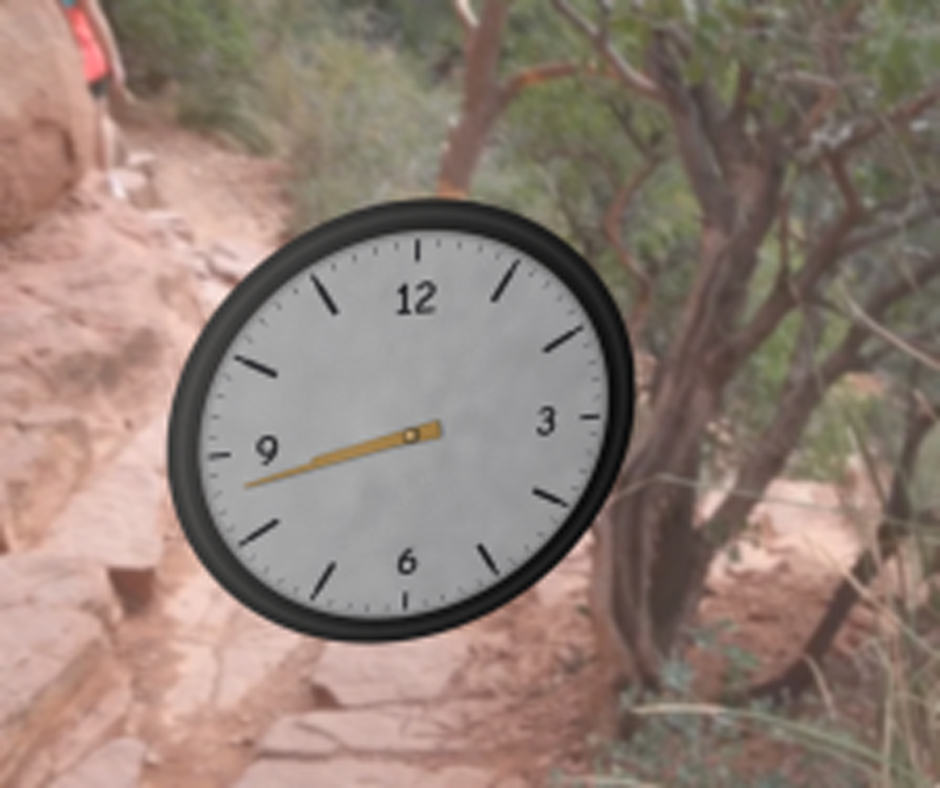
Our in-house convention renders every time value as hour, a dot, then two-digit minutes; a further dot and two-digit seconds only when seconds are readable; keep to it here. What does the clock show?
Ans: 8.43
